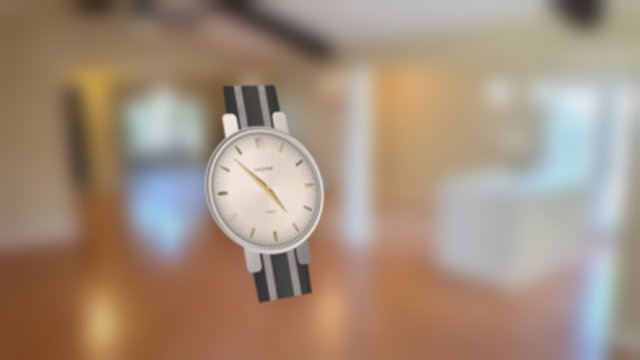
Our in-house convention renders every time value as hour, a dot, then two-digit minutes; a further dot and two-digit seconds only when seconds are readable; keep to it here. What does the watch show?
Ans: 4.53
